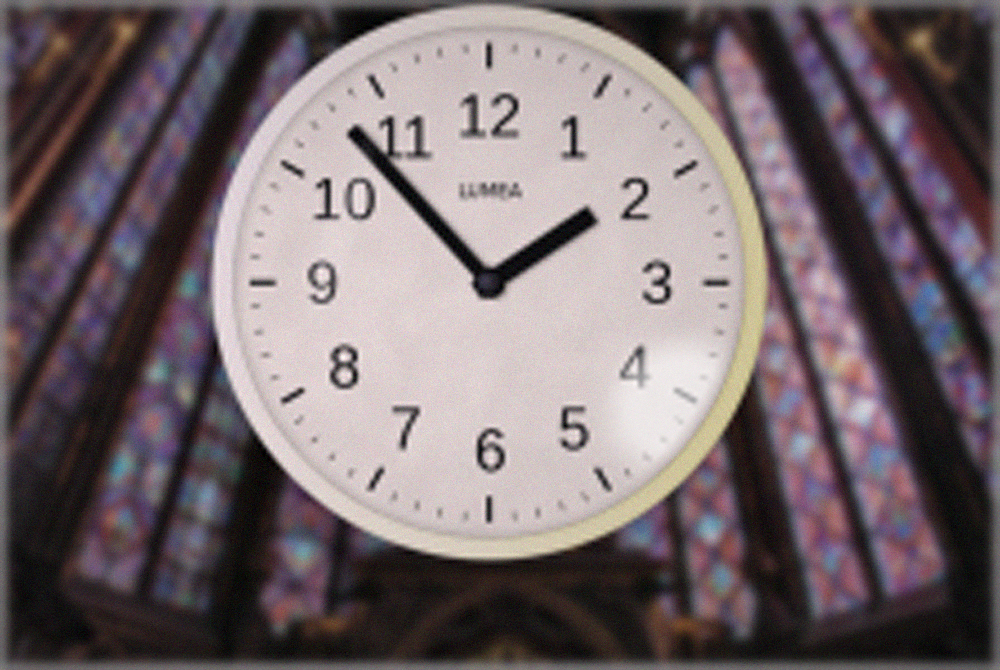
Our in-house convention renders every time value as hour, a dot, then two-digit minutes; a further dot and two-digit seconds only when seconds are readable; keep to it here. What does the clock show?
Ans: 1.53
